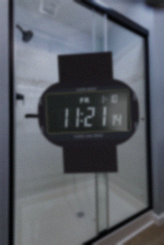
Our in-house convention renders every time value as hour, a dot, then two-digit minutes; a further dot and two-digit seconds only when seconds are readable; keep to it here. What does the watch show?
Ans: 11.21
